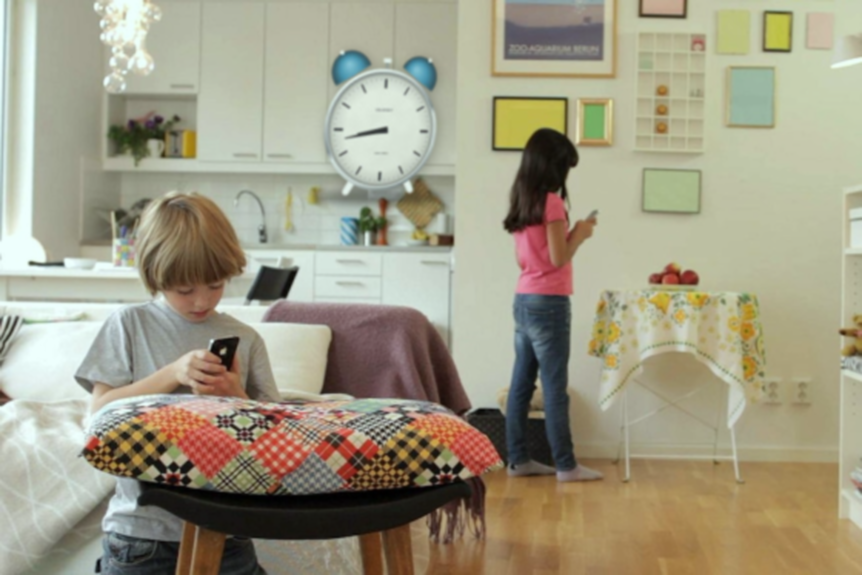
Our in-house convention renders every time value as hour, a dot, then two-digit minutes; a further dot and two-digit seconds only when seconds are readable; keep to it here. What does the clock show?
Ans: 8.43
